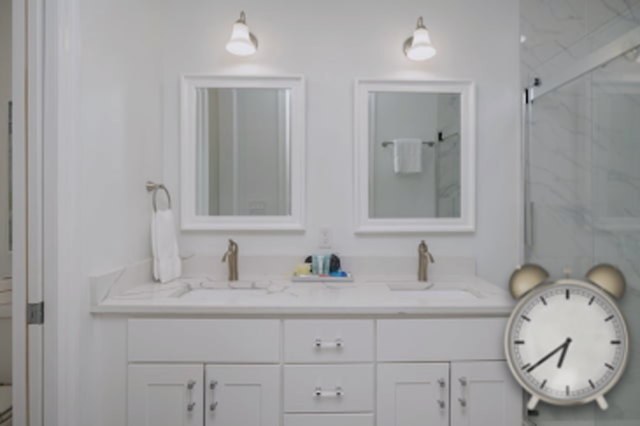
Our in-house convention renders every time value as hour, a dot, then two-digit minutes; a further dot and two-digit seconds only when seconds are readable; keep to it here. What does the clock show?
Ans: 6.39
